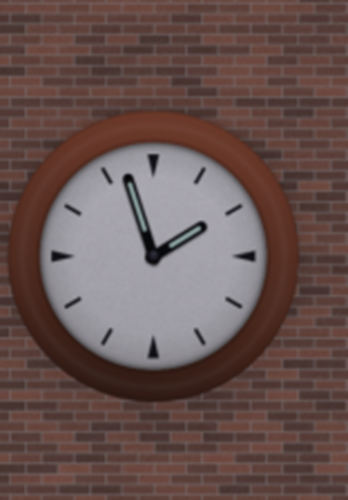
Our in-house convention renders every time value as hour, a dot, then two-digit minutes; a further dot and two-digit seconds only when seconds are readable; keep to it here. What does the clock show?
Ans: 1.57
